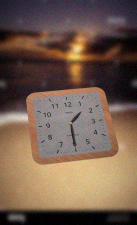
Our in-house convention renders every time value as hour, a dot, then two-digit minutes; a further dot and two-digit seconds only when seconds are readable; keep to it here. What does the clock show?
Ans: 1.30
